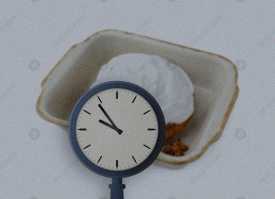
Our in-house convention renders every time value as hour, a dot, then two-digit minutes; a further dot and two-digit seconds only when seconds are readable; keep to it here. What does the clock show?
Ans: 9.54
